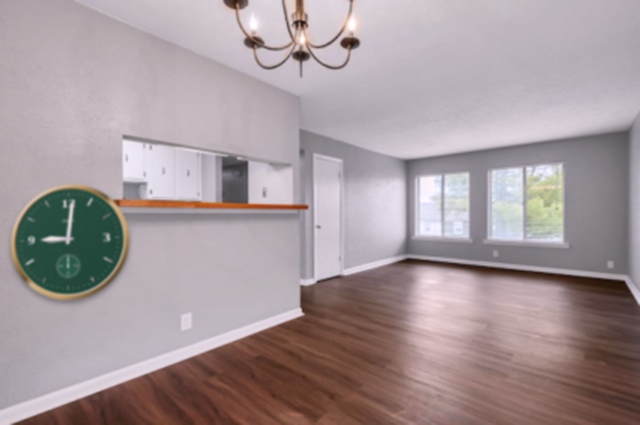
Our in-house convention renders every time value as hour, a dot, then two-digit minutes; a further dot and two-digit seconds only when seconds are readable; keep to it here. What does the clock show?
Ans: 9.01
